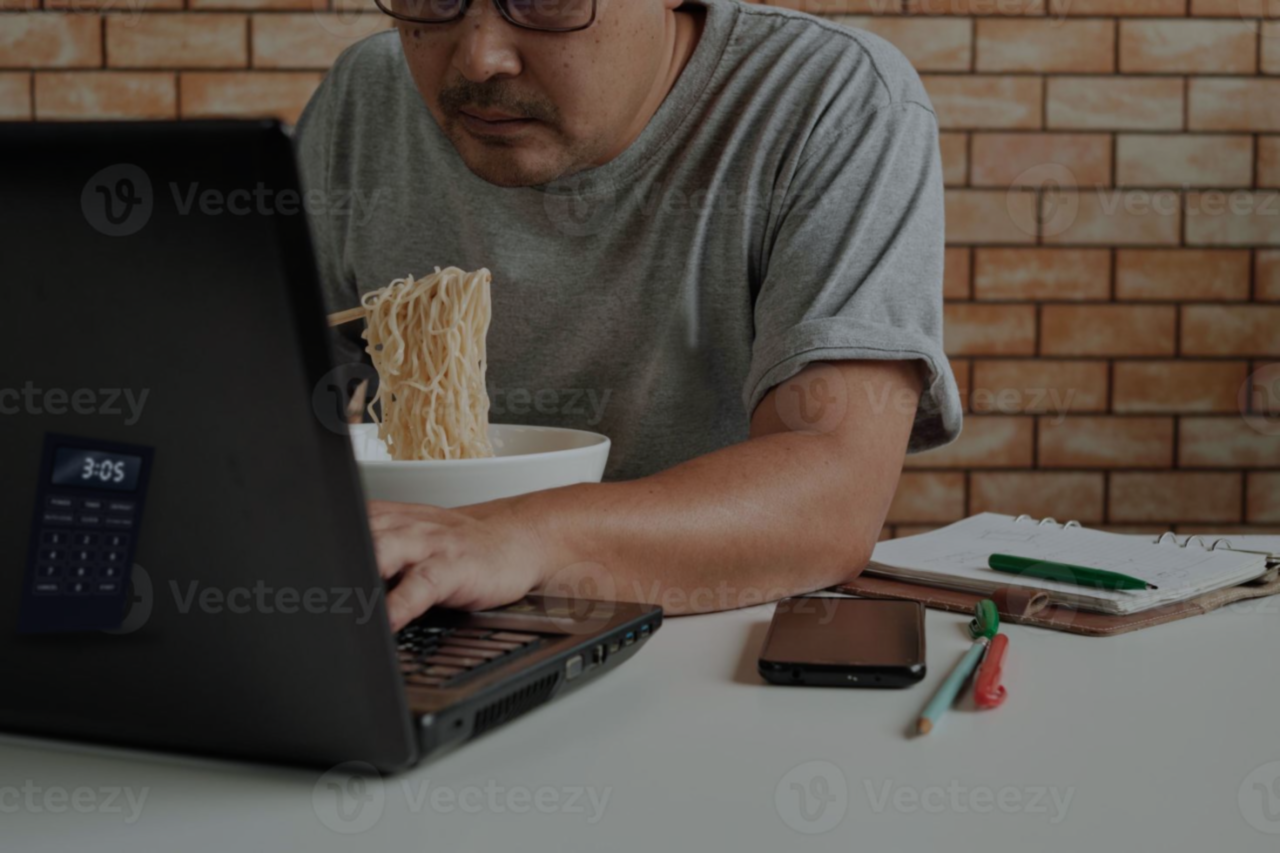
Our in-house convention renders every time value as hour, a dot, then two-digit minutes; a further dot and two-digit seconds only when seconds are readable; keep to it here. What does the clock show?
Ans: 3.05
